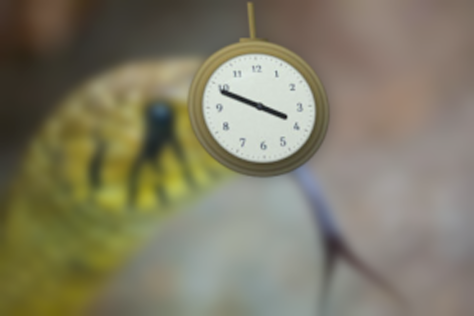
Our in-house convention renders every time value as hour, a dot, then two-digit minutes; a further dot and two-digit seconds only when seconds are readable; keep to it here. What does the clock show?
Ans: 3.49
